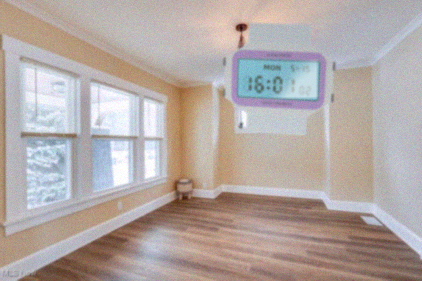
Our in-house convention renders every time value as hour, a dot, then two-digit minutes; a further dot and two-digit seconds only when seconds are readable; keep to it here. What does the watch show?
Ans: 16.01
